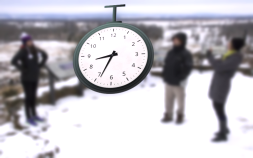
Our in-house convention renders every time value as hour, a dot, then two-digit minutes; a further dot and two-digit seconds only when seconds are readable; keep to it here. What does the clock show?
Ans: 8.34
